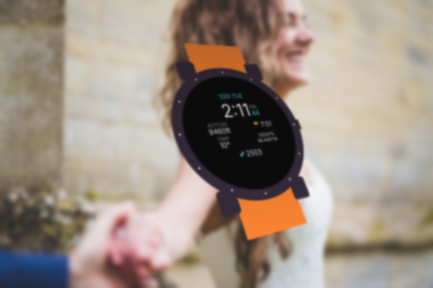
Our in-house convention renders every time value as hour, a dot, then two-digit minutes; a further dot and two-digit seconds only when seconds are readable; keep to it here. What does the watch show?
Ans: 2.11
